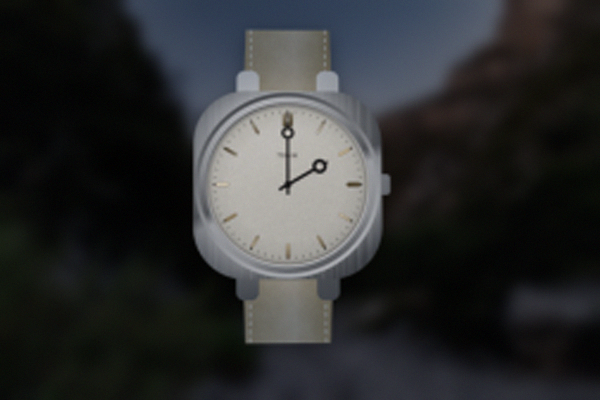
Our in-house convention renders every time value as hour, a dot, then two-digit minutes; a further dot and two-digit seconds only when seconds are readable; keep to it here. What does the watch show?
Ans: 2.00
